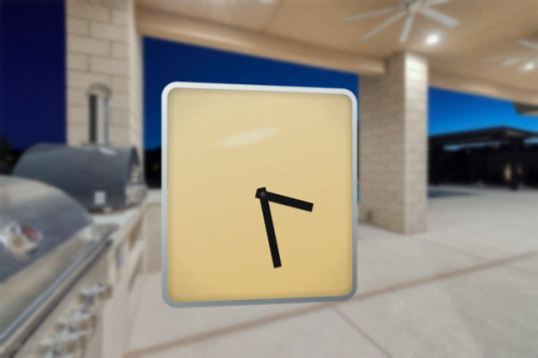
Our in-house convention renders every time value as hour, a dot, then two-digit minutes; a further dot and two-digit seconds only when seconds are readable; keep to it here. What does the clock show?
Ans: 3.28
